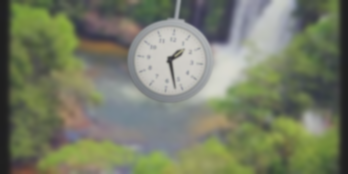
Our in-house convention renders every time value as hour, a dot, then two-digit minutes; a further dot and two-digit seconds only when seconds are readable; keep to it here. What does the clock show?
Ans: 1.27
